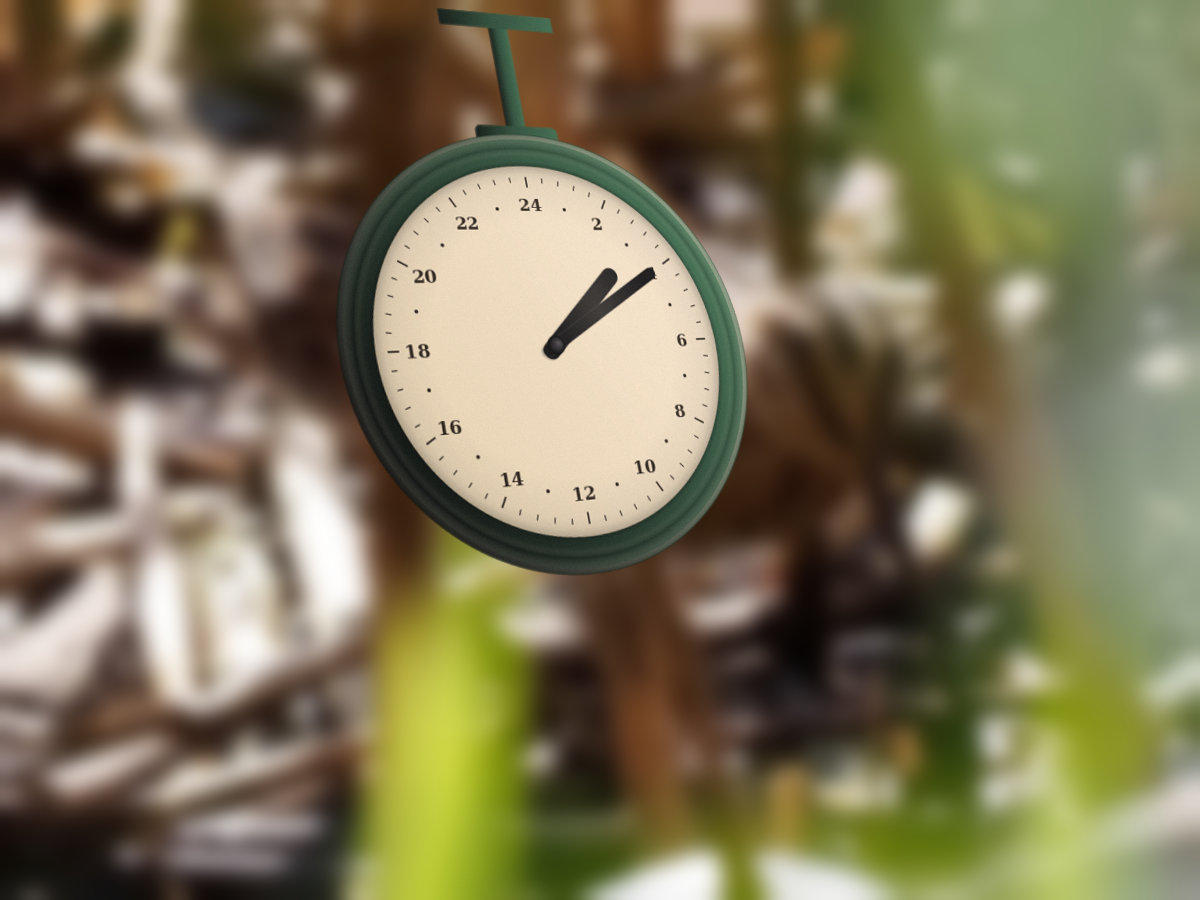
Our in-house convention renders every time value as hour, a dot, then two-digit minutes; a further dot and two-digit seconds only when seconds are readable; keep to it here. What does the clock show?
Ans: 3.10
